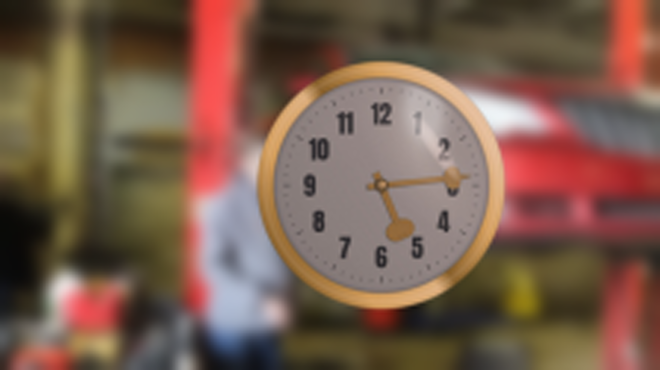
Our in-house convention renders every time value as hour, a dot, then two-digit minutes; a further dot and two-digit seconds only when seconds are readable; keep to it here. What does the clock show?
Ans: 5.14
